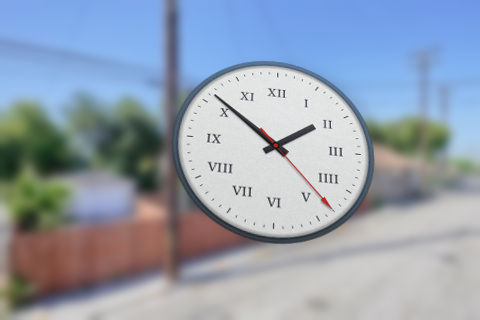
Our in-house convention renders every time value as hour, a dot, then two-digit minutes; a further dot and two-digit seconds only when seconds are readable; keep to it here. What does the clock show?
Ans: 1.51.23
